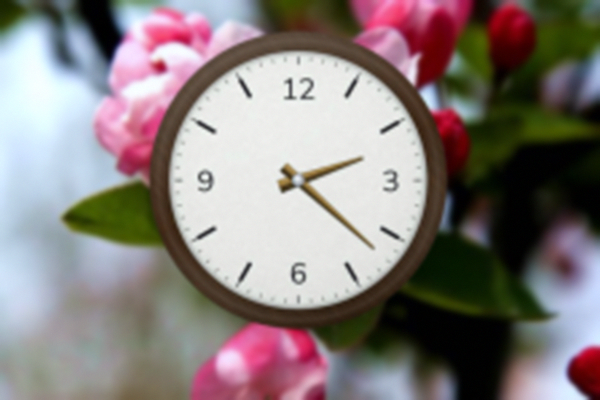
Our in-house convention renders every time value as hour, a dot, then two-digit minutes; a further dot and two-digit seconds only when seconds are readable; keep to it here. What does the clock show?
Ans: 2.22
